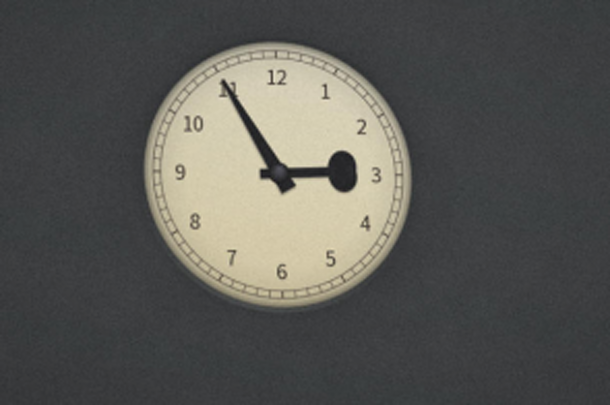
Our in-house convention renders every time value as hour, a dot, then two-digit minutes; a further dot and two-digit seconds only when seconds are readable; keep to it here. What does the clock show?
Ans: 2.55
